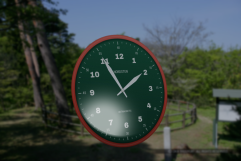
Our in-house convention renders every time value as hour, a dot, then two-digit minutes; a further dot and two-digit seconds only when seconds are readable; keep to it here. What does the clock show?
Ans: 1.55
